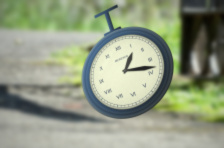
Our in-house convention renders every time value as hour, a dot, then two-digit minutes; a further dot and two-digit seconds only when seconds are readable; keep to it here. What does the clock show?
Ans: 1.18
